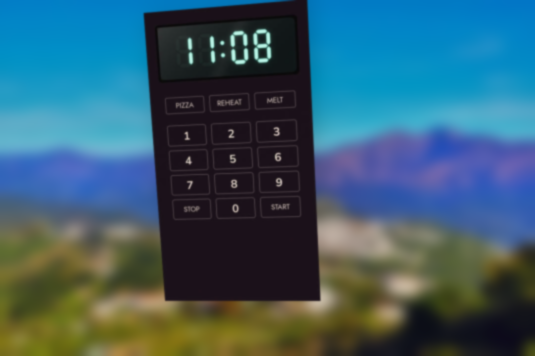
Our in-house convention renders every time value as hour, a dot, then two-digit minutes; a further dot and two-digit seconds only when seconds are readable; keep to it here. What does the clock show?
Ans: 11.08
